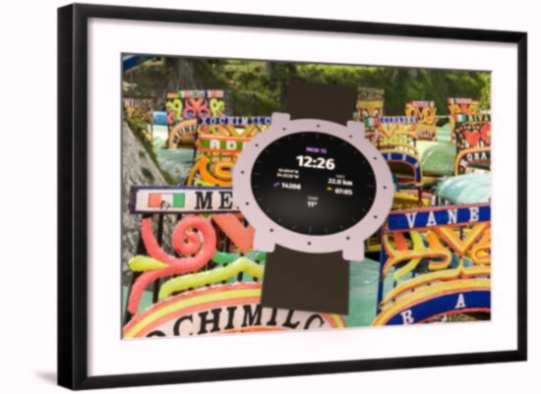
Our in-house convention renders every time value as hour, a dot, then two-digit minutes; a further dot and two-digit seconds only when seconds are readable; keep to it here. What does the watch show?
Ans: 12.26
